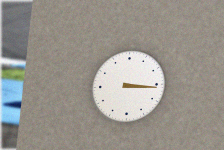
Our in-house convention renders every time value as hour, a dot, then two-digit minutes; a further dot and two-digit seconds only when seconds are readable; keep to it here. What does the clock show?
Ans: 3.16
